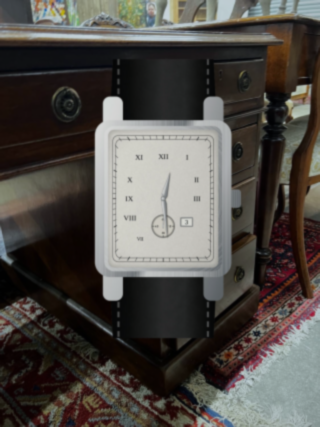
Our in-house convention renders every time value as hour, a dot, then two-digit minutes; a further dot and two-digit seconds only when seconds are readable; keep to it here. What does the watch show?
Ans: 12.29
